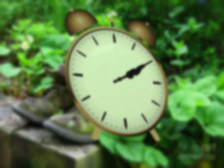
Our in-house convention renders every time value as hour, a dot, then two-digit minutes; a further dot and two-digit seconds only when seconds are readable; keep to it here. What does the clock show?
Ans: 2.10
